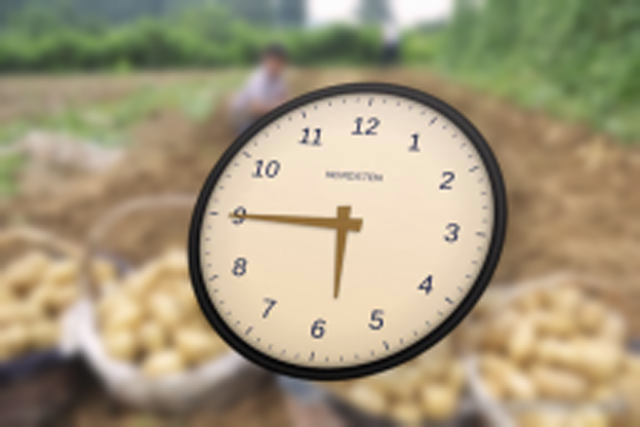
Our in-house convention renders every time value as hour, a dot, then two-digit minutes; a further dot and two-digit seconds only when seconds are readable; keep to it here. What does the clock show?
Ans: 5.45
